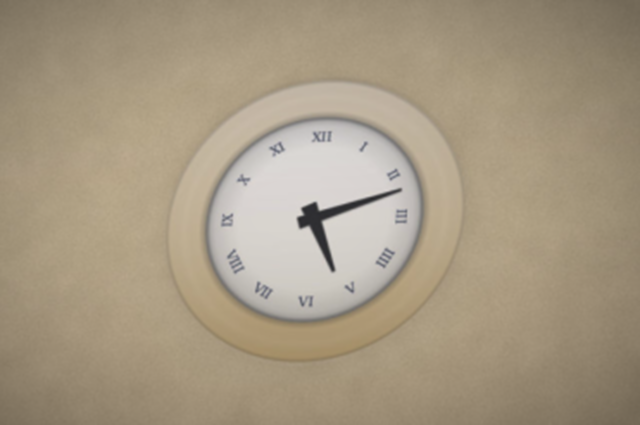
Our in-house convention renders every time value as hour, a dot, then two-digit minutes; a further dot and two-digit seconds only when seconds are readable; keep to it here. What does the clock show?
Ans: 5.12
